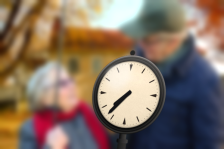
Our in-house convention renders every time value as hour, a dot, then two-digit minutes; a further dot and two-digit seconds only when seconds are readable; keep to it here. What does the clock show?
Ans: 7.37
